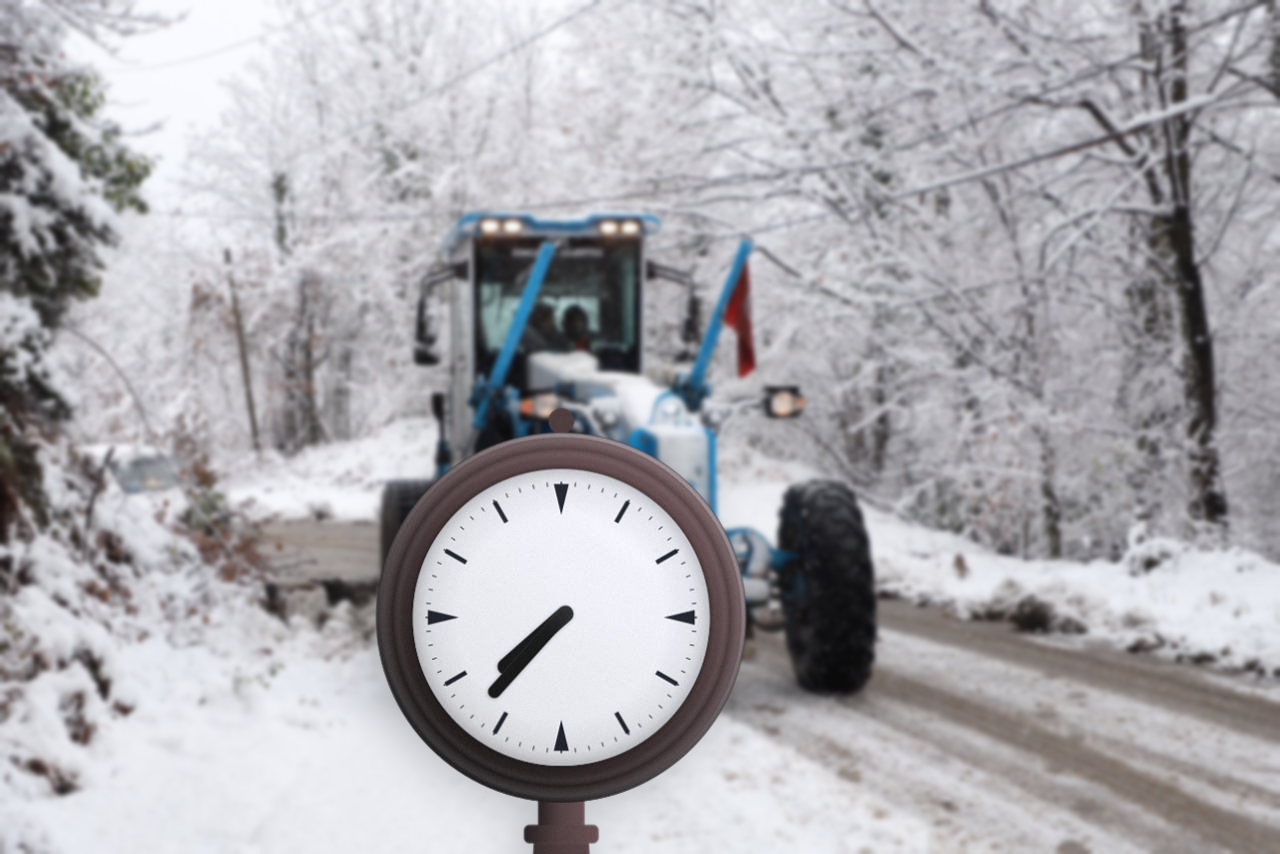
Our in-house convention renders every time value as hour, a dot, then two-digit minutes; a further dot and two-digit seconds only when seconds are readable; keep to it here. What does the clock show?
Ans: 7.37
